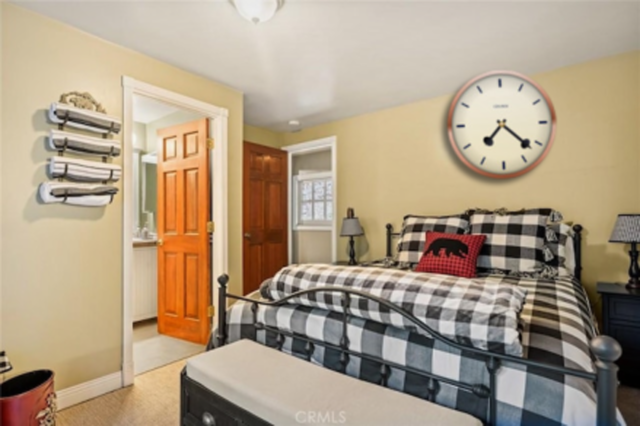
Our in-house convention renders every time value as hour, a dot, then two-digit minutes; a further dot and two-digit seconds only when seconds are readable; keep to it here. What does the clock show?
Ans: 7.22
